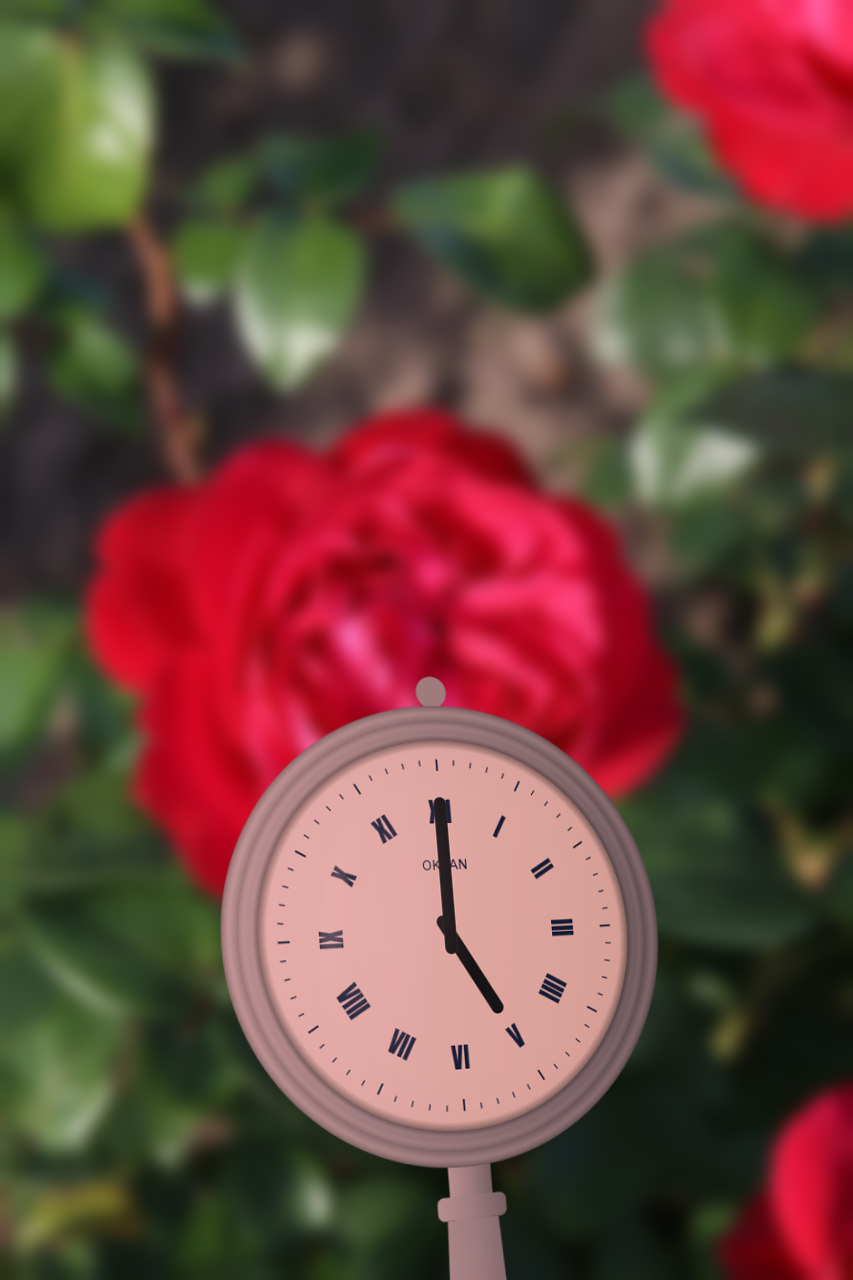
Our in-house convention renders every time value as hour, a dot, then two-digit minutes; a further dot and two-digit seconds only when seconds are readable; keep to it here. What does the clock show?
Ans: 5.00
